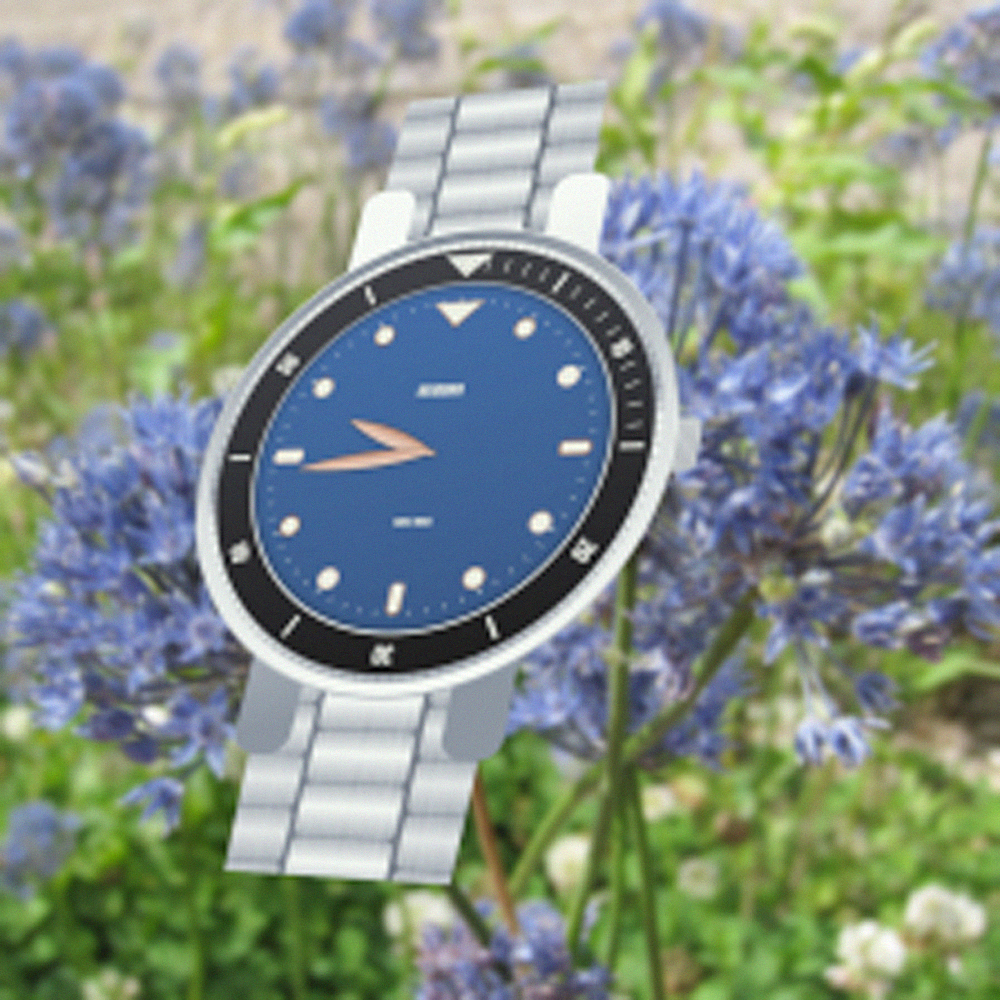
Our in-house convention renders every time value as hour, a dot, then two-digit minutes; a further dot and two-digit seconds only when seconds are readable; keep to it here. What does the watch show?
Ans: 9.44
